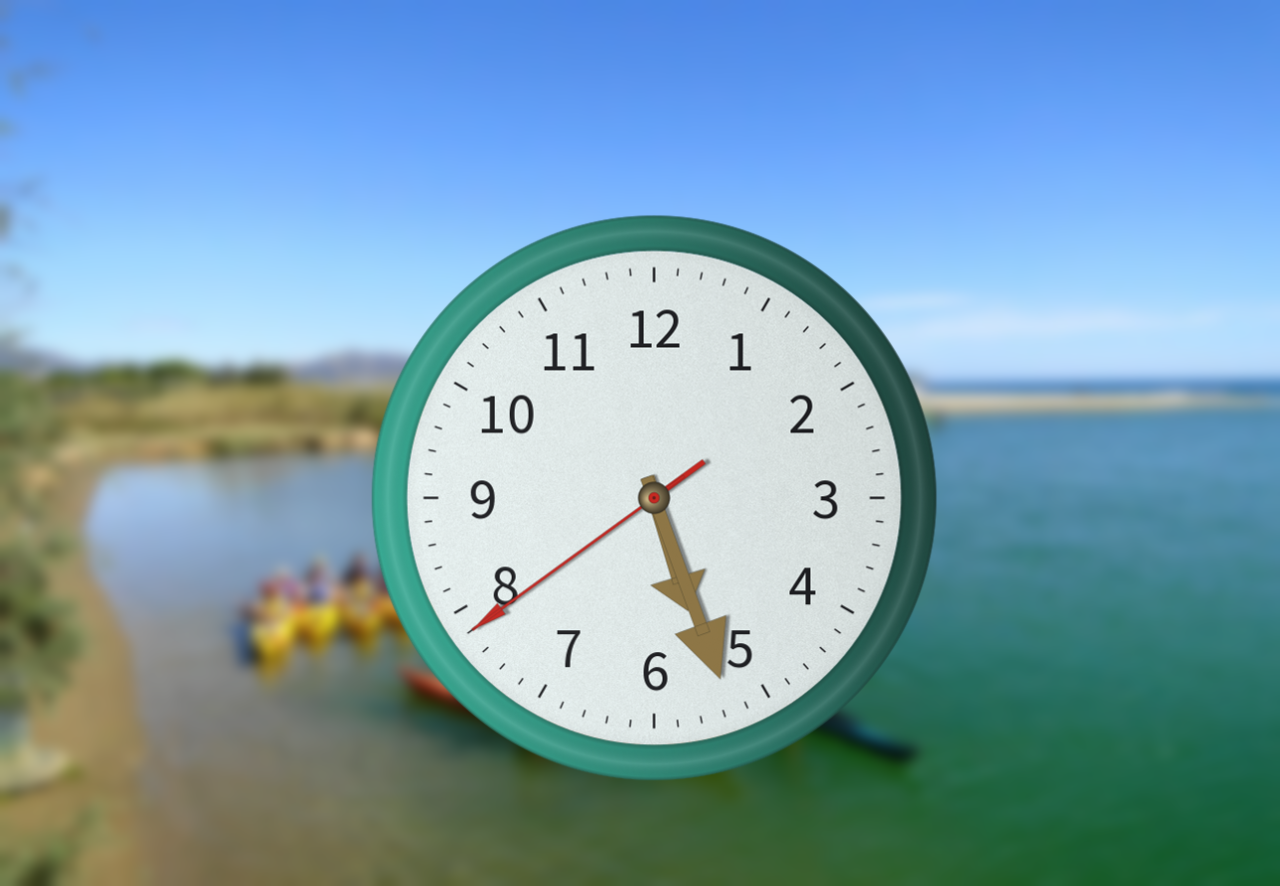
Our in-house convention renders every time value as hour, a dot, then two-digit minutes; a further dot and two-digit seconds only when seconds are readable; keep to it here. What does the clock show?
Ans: 5.26.39
